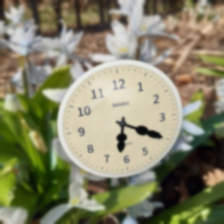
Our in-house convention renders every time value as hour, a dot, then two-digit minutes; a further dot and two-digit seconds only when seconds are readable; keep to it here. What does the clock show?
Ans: 6.20
